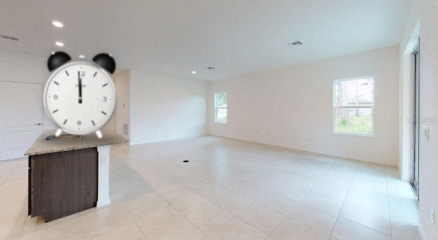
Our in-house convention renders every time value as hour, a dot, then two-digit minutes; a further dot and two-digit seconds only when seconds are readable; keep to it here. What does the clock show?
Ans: 11.59
